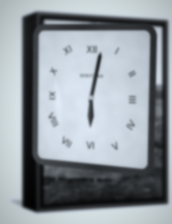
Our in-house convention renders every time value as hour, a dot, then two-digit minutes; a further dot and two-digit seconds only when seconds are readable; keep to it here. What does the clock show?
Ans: 6.02
